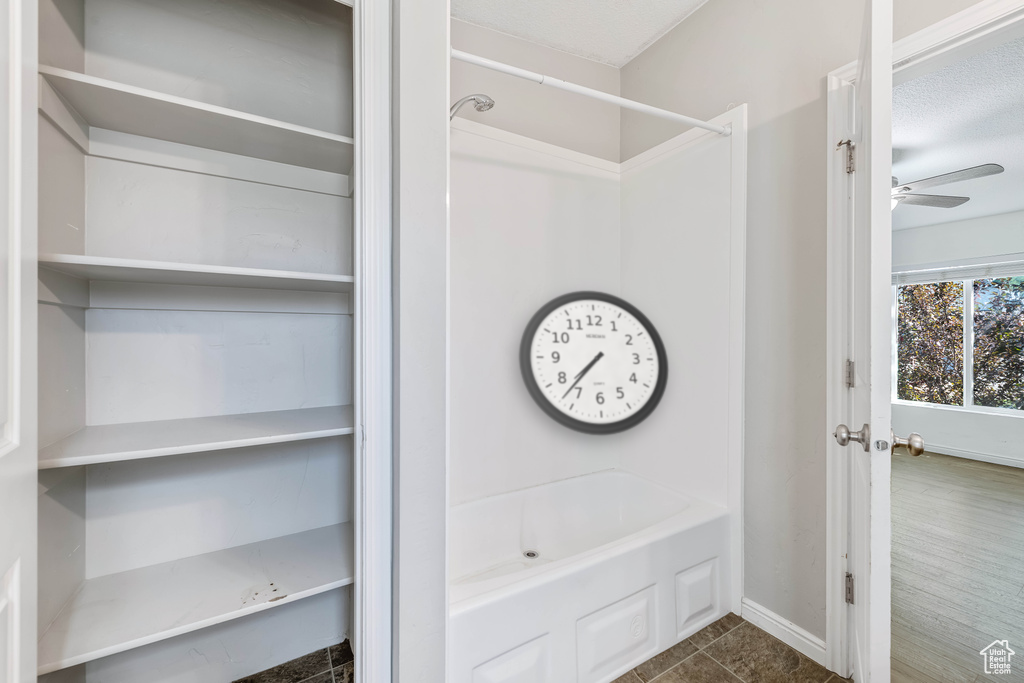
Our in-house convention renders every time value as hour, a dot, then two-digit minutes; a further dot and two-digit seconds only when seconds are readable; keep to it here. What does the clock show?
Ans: 7.37
